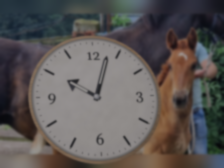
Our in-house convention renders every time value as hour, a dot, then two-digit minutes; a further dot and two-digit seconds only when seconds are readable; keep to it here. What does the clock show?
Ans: 10.03
